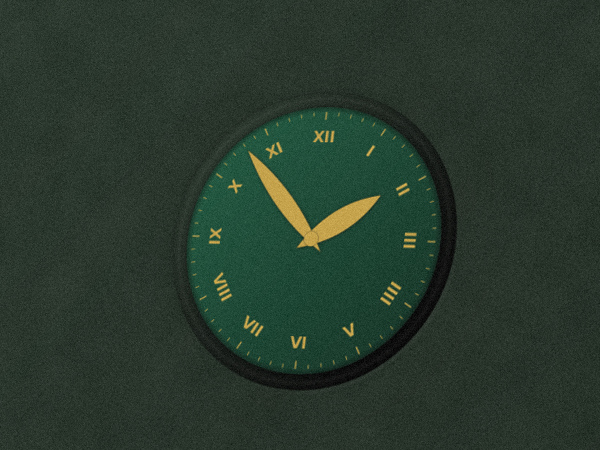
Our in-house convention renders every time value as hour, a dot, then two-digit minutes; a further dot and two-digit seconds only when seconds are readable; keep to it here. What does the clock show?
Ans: 1.53
